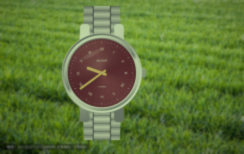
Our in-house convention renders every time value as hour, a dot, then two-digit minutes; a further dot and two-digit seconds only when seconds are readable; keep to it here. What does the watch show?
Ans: 9.39
